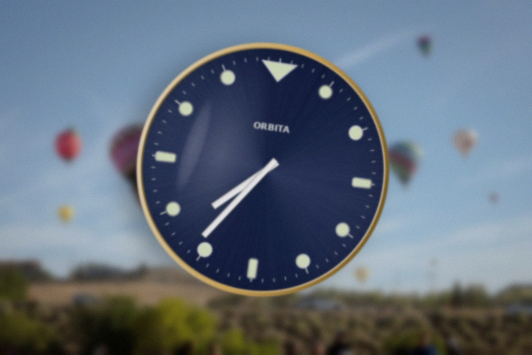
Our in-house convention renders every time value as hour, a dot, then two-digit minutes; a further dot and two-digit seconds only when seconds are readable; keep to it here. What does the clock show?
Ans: 7.36
